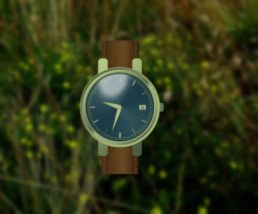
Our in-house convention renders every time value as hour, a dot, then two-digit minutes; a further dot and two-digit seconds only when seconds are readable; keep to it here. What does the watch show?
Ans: 9.33
